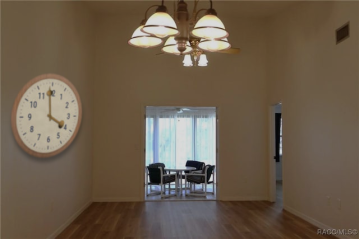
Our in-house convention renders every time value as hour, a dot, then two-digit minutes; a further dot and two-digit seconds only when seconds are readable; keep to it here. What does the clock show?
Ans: 3.59
